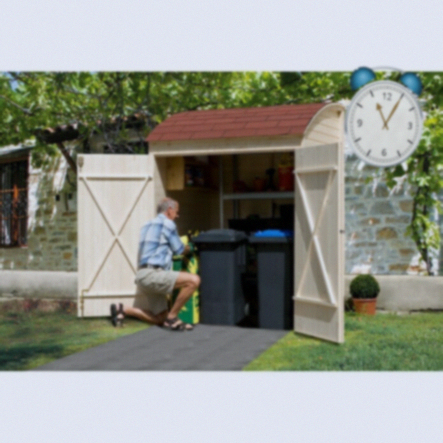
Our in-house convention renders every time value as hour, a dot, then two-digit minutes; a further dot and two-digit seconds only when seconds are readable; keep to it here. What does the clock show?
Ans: 11.05
